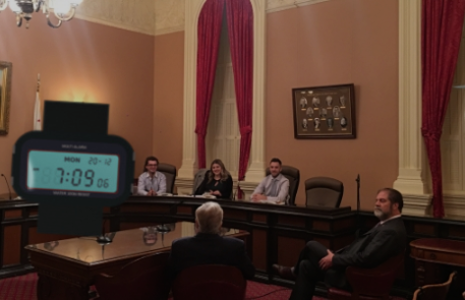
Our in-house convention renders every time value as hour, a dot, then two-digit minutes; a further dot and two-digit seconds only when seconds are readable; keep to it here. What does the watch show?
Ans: 7.09
